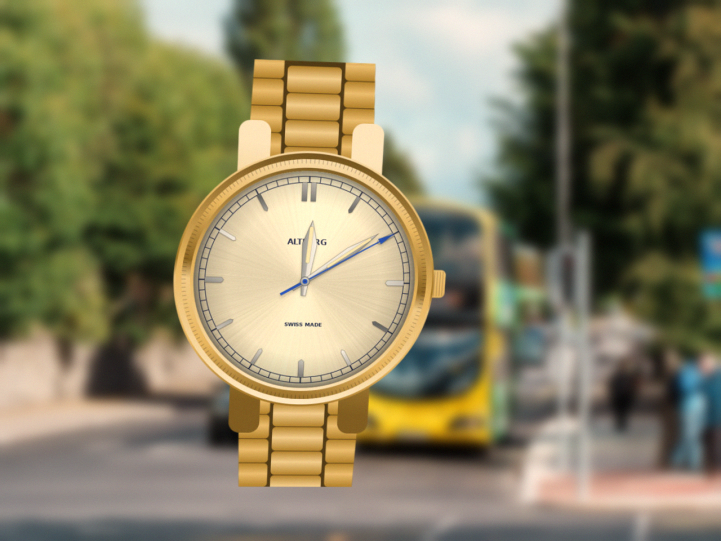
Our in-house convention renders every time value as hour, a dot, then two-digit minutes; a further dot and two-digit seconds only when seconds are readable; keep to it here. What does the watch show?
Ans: 12.09.10
